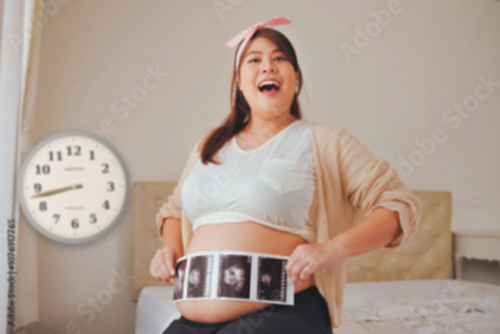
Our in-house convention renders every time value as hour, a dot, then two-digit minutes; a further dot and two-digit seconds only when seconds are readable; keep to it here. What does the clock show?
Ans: 8.43
